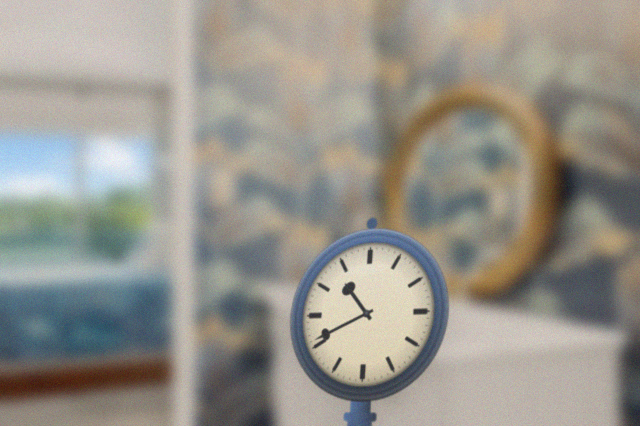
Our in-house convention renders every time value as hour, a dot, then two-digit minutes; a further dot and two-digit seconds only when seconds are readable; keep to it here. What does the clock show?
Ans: 10.41
